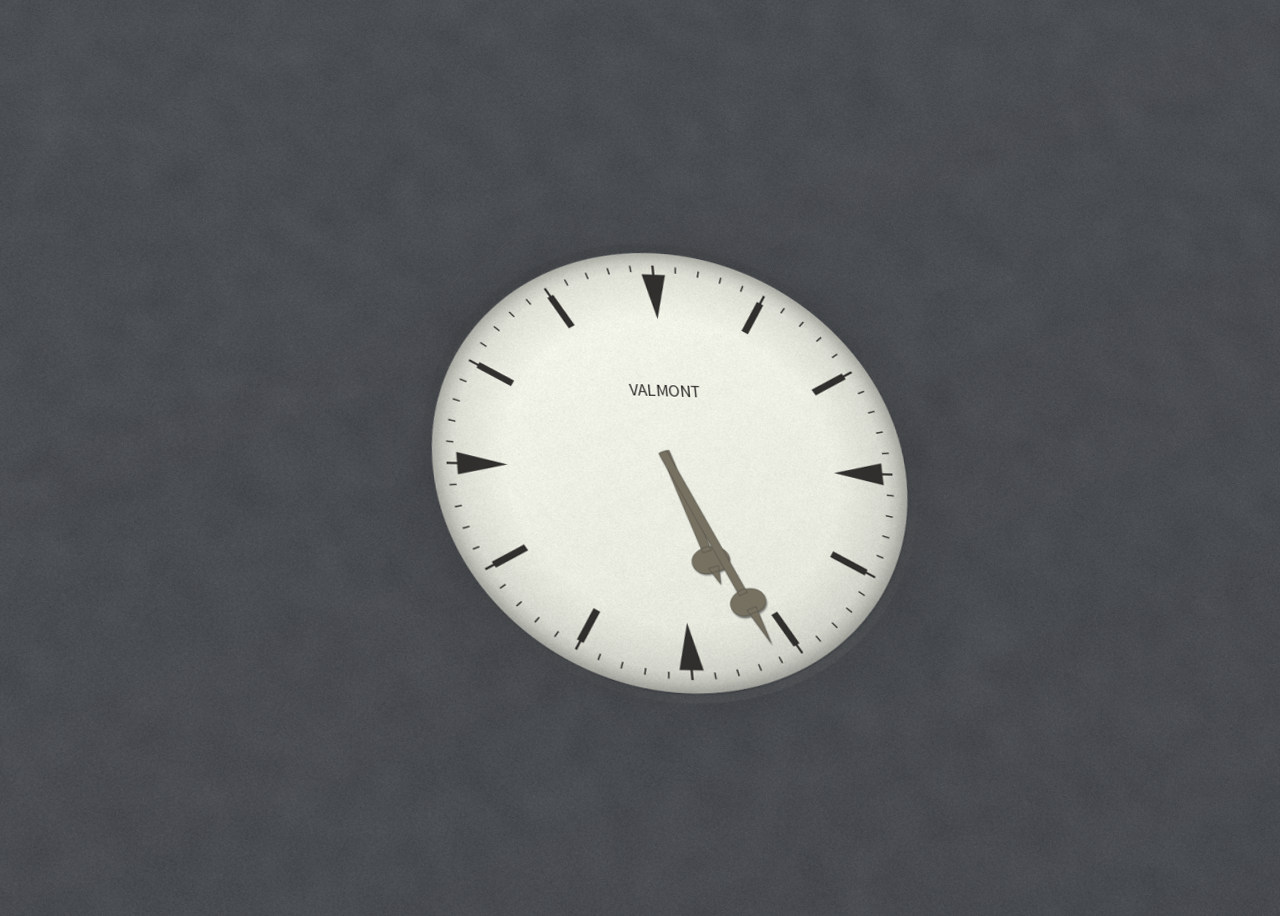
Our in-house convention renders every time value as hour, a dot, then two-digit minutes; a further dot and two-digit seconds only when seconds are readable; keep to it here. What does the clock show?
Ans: 5.26
